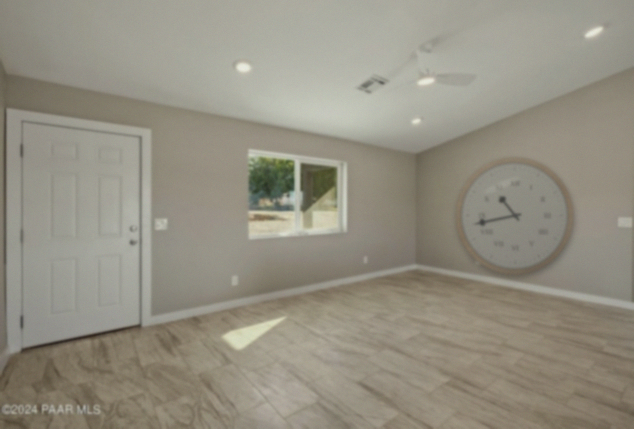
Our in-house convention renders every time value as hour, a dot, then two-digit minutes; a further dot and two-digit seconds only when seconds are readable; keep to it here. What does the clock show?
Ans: 10.43
